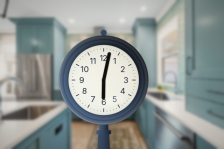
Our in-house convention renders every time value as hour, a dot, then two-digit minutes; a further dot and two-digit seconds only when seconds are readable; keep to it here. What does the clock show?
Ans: 6.02
